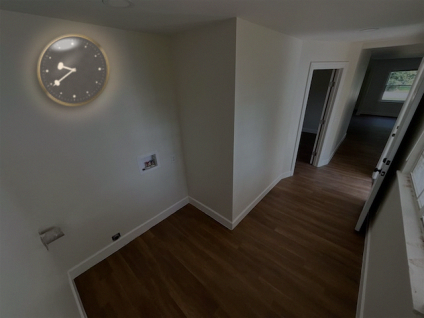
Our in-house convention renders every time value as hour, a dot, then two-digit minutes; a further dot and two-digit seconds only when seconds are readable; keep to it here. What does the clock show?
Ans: 9.39
